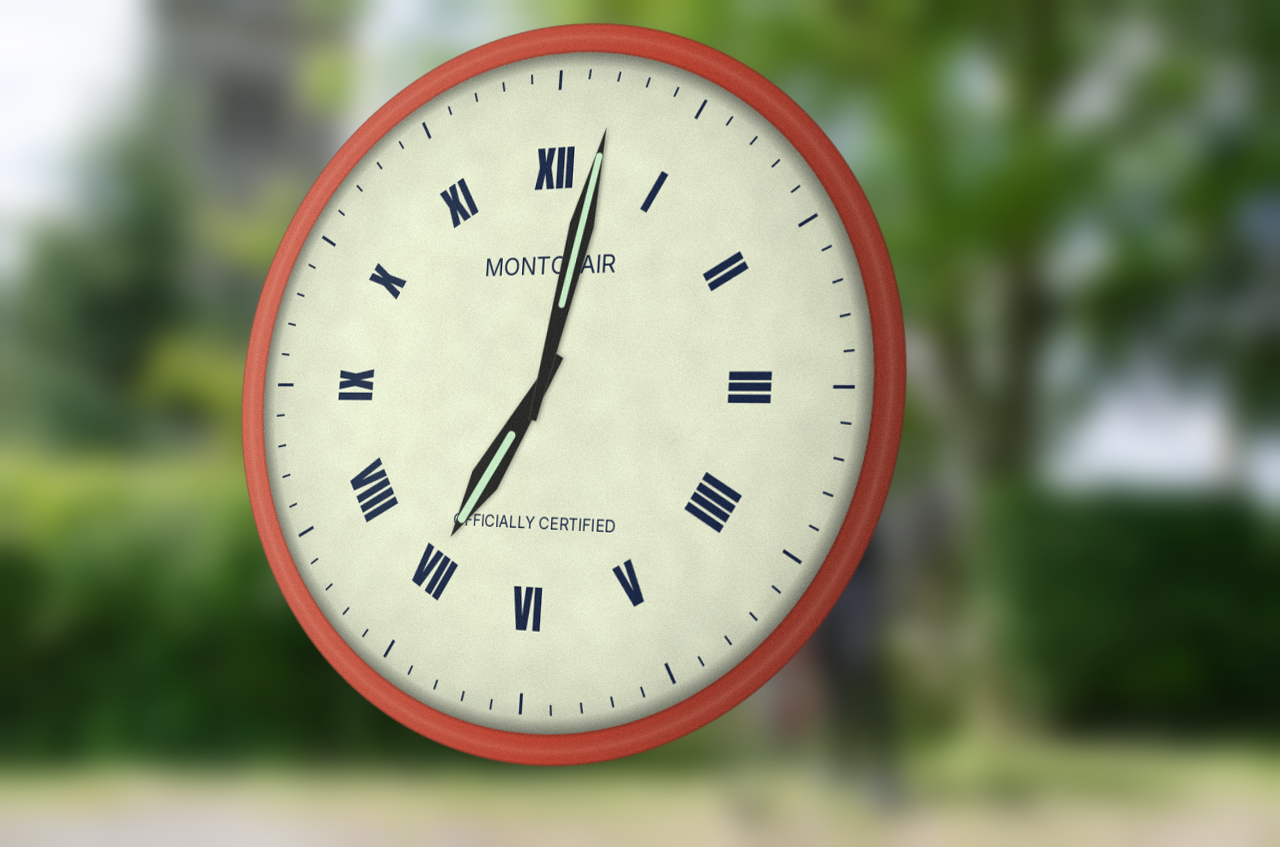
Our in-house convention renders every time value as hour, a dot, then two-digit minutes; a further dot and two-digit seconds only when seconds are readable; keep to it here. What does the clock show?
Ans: 7.02
